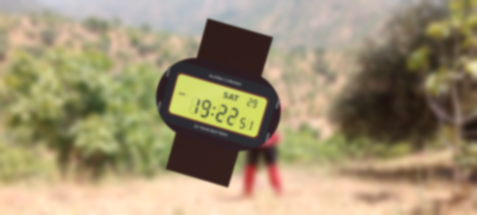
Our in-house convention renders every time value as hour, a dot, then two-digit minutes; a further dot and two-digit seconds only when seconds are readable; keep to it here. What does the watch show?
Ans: 19.22.51
